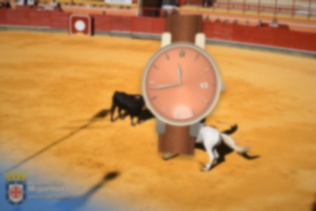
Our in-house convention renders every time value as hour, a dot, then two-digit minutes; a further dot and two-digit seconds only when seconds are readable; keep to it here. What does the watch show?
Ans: 11.43
